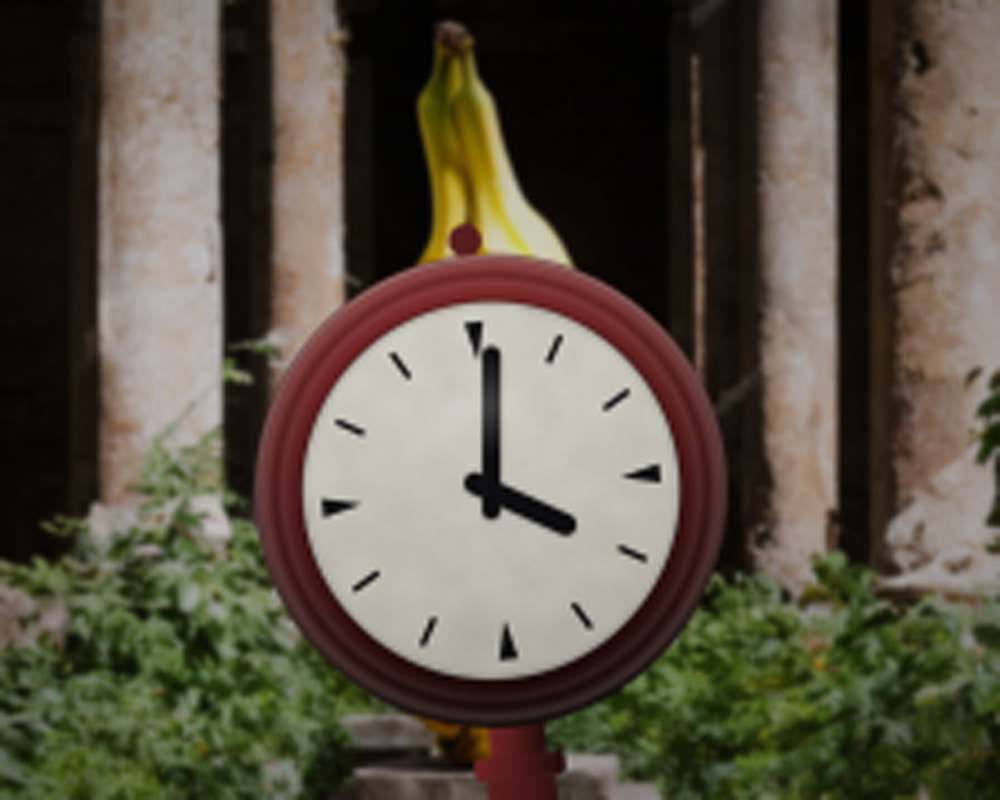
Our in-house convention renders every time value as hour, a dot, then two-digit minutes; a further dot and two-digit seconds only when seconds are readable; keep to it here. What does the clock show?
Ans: 4.01
